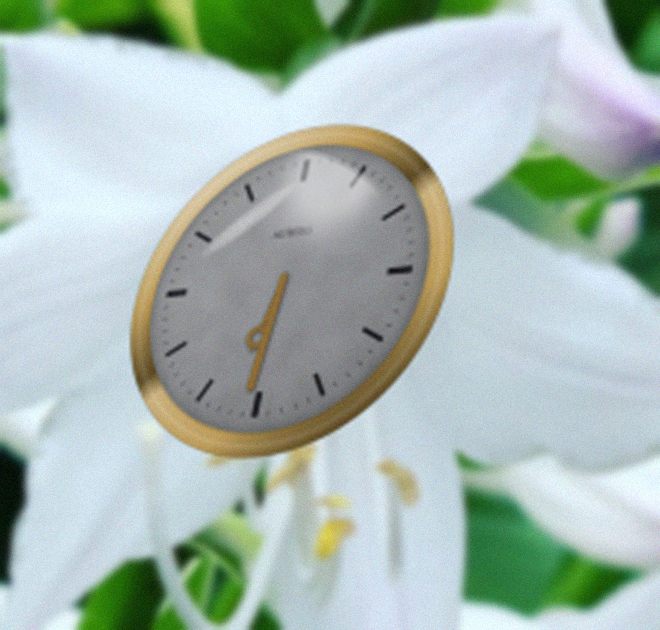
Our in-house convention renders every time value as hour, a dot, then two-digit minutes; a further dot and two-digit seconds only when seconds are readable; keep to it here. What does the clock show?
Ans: 6.31
